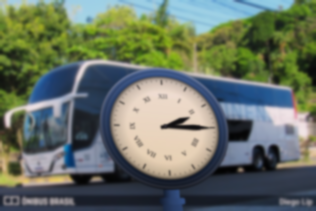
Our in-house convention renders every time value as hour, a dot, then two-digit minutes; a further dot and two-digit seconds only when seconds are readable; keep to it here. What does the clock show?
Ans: 2.15
